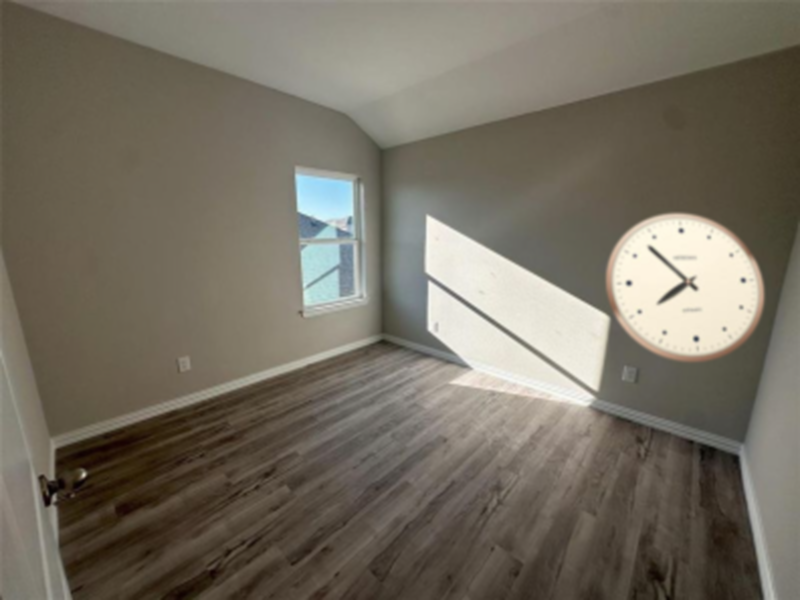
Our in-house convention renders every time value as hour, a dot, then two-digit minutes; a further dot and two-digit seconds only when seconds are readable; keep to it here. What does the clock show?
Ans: 7.53
